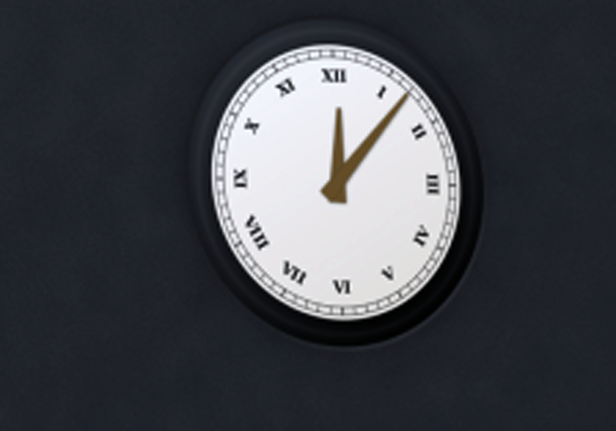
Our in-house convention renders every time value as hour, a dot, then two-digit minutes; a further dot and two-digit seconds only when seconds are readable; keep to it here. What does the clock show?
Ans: 12.07
